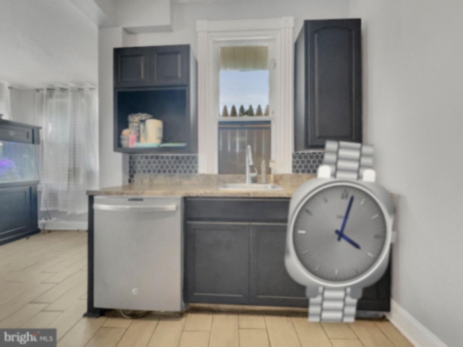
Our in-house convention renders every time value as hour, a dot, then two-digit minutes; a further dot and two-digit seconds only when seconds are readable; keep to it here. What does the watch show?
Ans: 4.02
